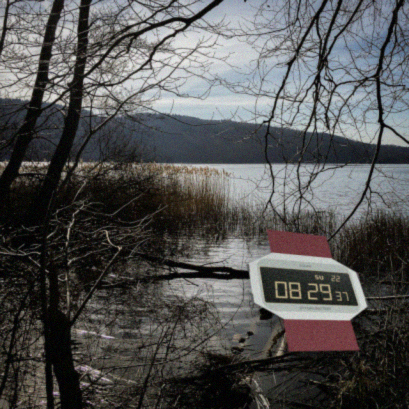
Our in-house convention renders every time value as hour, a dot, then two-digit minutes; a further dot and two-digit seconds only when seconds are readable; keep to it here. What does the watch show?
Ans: 8.29.37
